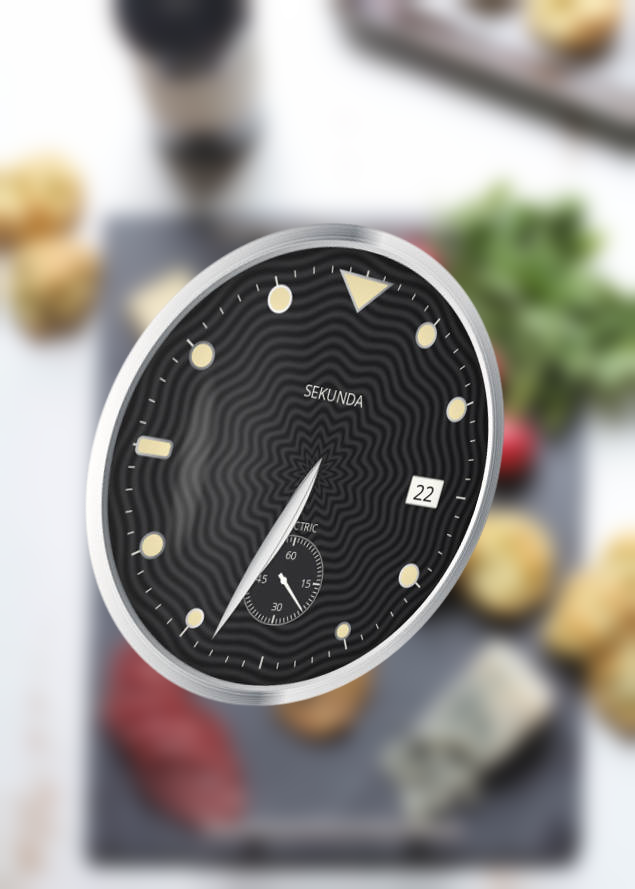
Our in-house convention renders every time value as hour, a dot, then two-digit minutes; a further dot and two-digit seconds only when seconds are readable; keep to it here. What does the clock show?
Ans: 6.33.22
